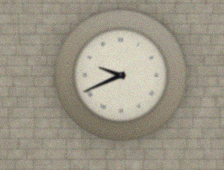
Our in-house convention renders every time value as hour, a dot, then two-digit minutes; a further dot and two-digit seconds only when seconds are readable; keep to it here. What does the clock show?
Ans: 9.41
